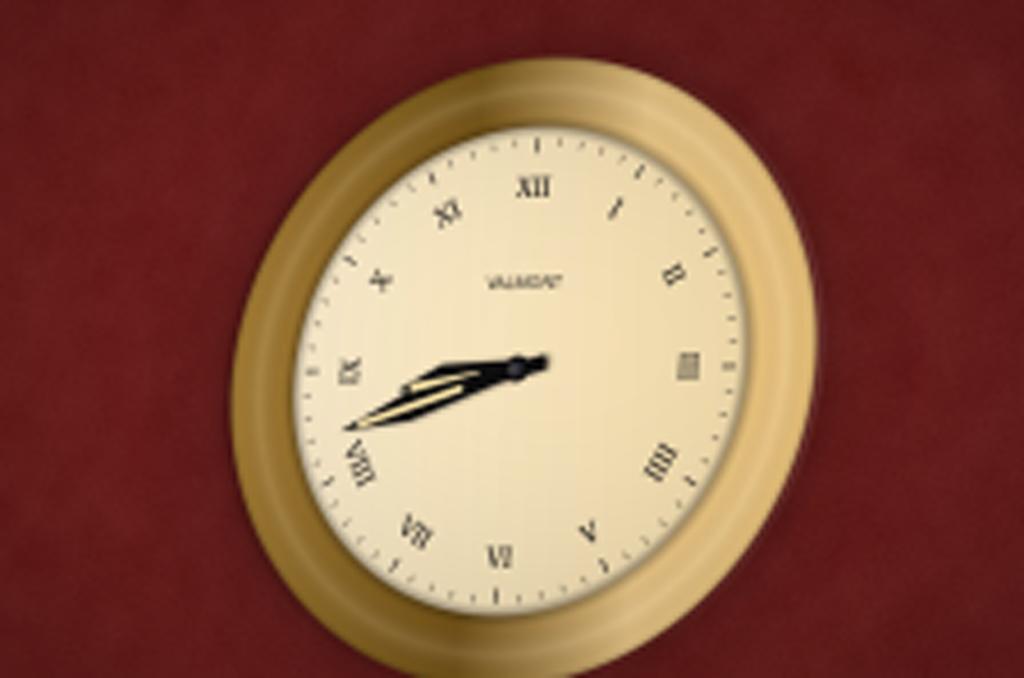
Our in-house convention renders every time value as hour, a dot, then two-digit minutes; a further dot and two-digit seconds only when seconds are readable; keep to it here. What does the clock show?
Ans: 8.42
